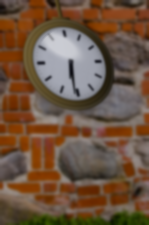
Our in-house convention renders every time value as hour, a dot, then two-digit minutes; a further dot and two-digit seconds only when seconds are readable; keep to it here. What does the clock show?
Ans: 6.31
